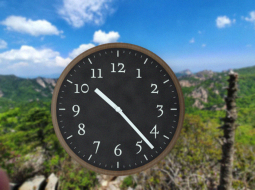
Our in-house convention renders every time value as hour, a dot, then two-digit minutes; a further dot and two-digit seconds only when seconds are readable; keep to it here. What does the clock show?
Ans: 10.23
